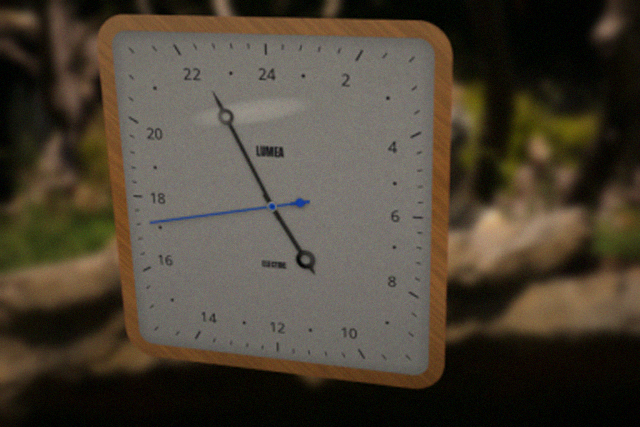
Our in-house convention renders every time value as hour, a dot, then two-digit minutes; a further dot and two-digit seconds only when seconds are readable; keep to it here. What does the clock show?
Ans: 9.55.43
